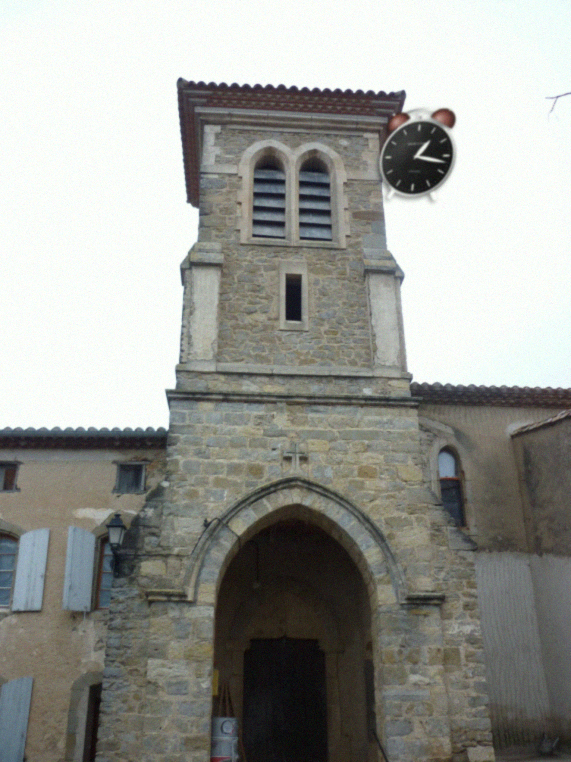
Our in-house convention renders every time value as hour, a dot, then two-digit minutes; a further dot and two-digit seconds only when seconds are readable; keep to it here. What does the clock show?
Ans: 1.17
